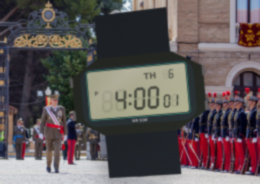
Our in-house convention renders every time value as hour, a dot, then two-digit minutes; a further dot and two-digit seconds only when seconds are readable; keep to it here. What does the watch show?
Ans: 4.00.01
